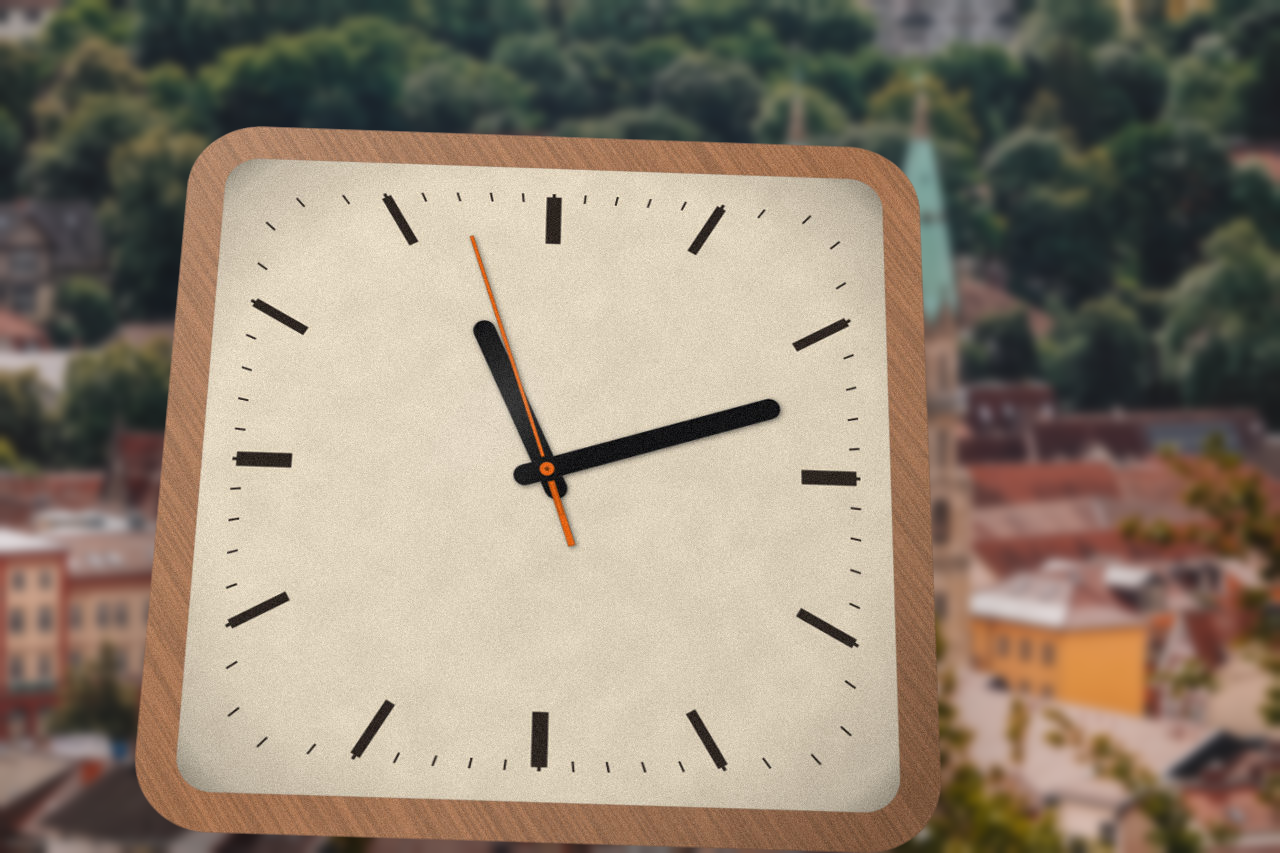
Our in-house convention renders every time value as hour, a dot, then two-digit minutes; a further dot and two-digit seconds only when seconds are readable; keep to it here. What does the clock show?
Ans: 11.11.57
